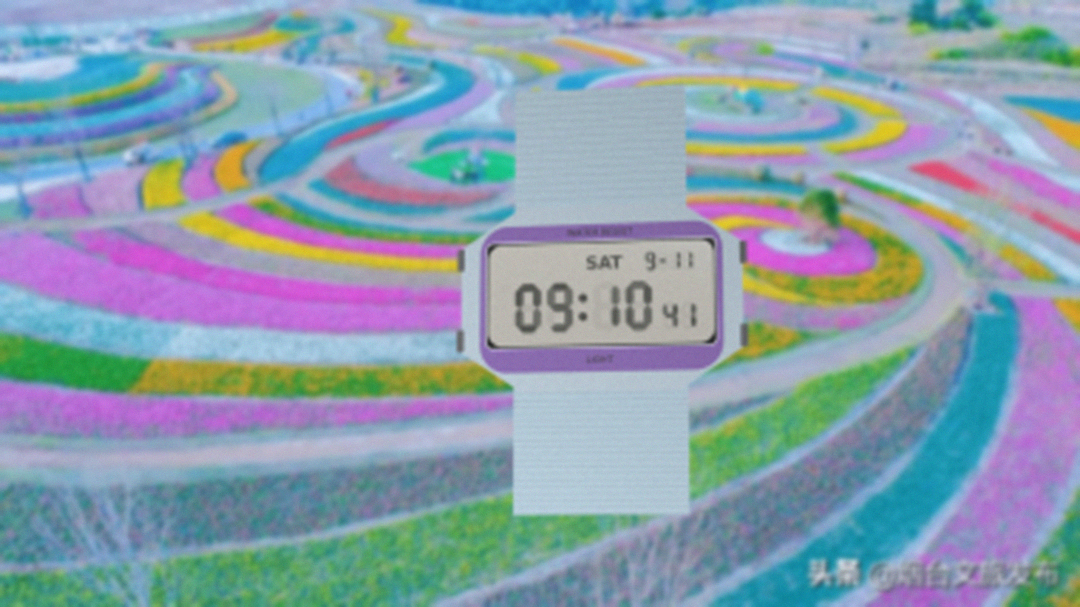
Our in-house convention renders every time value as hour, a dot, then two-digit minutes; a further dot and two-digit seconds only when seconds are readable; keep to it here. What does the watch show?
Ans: 9.10.41
